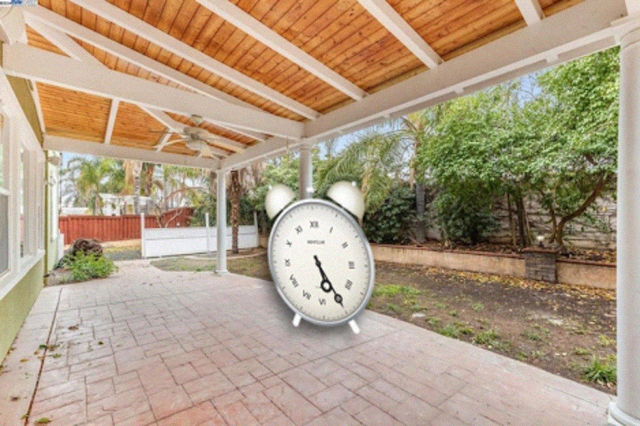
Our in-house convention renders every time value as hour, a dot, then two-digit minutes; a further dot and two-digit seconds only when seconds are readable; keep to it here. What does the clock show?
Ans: 5.25
